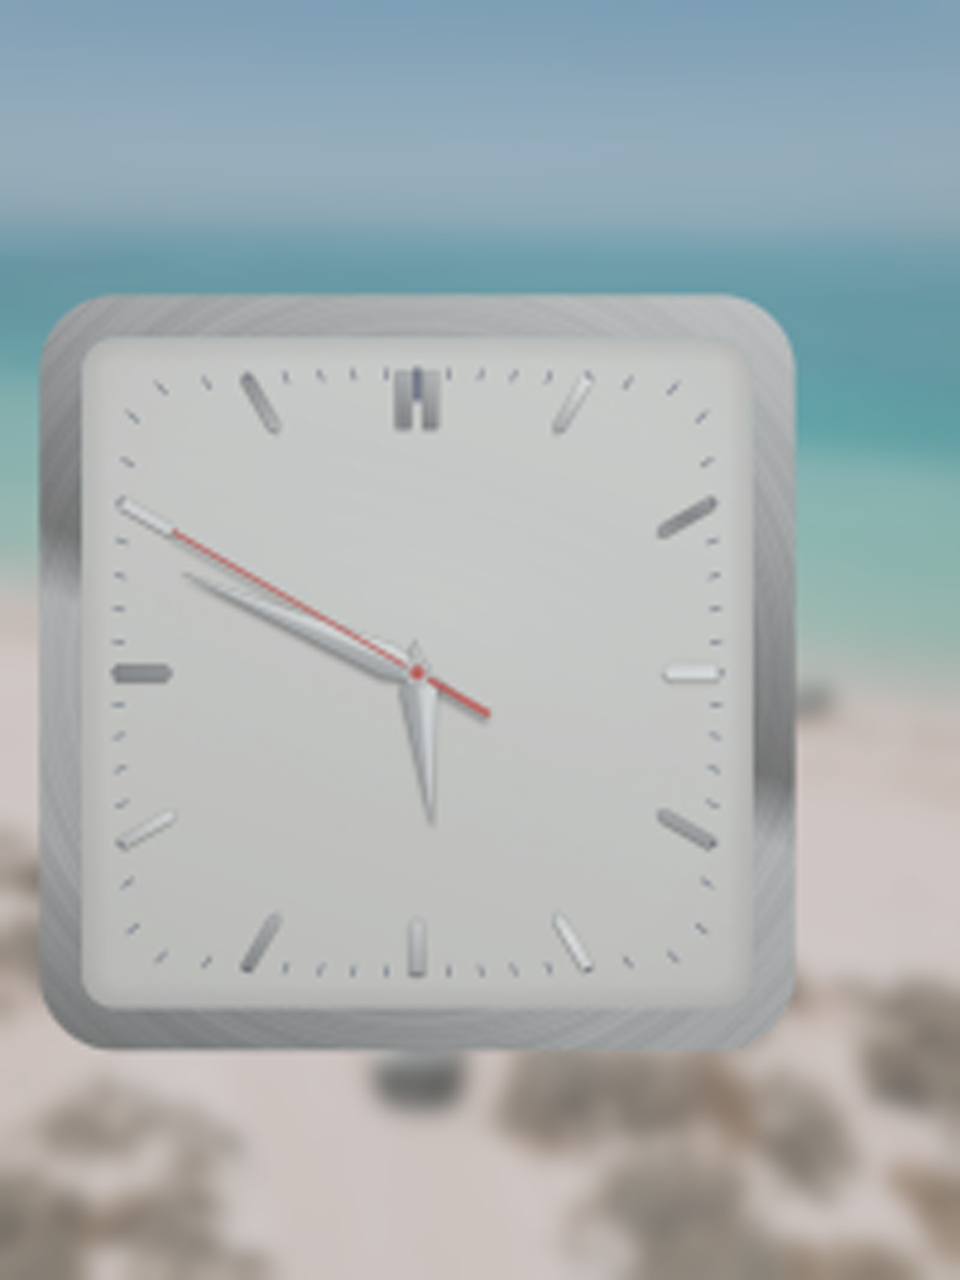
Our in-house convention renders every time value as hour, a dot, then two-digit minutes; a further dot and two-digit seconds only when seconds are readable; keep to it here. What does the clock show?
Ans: 5.48.50
